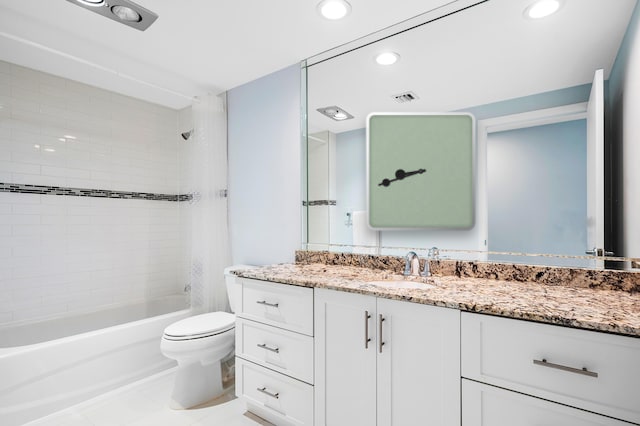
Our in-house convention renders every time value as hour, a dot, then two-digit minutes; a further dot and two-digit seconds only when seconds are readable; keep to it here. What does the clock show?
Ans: 8.42
